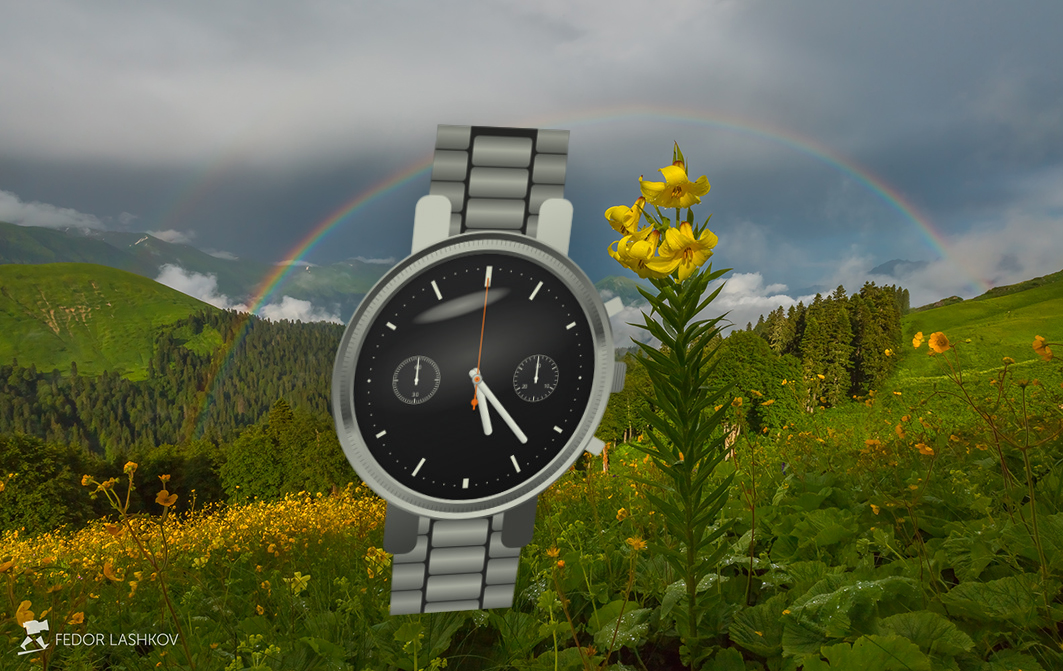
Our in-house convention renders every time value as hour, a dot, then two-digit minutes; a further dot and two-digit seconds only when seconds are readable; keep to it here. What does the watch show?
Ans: 5.23
